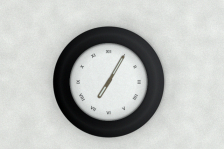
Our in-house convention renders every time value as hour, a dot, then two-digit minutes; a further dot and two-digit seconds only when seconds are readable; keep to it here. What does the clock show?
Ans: 7.05
